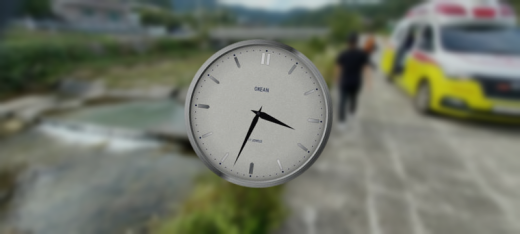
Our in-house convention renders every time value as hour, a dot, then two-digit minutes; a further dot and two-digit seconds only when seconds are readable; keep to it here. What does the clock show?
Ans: 3.33
